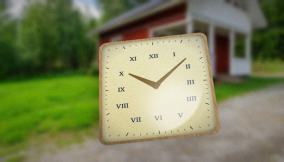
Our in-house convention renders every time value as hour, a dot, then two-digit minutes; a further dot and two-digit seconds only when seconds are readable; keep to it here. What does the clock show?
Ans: 10.08
